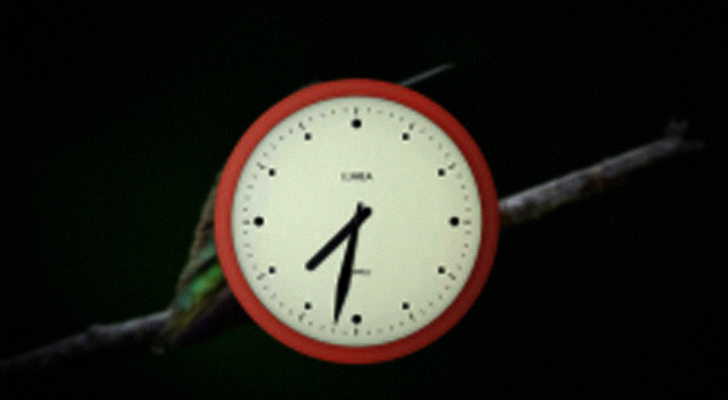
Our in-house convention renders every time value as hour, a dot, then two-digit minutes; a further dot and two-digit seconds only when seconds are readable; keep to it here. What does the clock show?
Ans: 7.32
